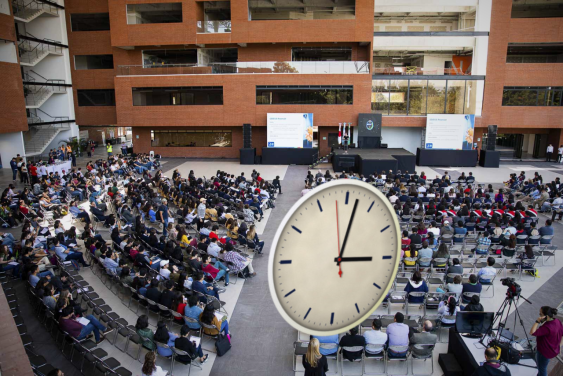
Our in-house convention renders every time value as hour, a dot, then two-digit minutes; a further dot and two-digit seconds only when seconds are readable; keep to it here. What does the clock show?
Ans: 3.01.58
